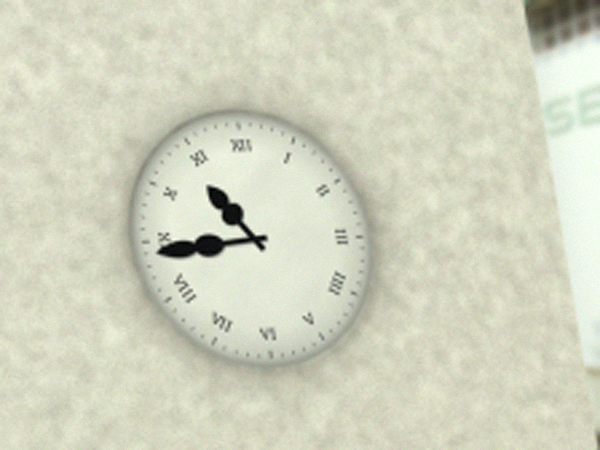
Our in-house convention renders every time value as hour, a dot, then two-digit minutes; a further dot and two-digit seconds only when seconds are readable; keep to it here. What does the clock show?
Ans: 10.44
